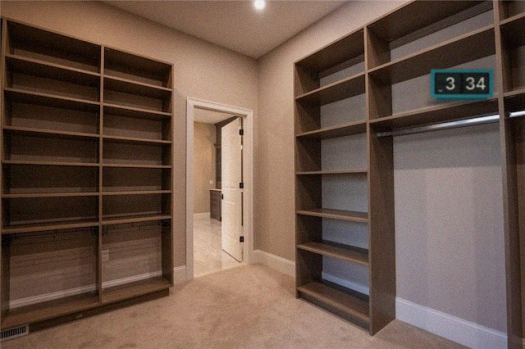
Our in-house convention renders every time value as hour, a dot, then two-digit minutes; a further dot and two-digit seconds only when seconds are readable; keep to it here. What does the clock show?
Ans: 3.34
